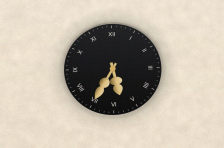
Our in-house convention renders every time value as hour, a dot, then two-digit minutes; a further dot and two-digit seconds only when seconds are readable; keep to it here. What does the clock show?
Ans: 5.35
